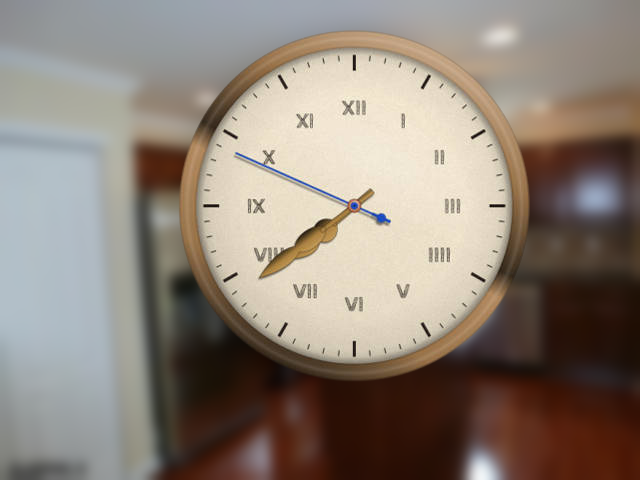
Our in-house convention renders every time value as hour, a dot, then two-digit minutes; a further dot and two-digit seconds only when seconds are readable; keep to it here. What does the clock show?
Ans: 7.38.49
